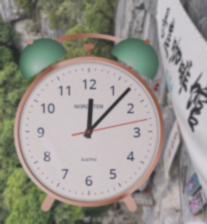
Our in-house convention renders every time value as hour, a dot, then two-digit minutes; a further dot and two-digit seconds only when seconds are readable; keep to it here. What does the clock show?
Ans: 12.07.13
